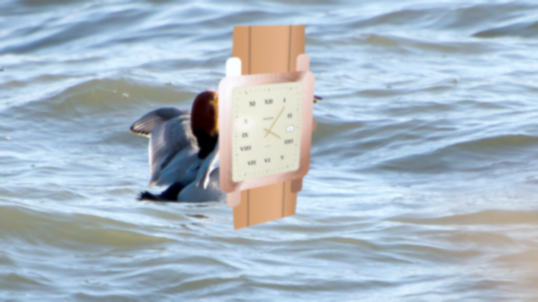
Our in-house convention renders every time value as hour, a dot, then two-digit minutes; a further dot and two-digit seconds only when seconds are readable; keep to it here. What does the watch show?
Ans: 4.06
